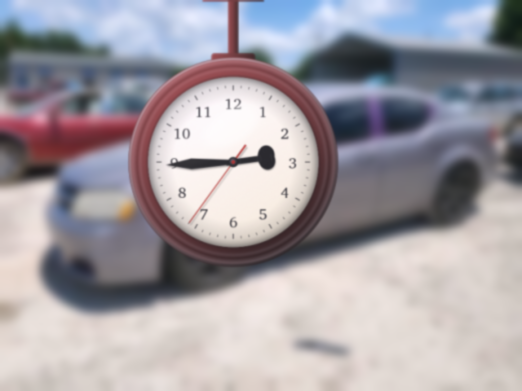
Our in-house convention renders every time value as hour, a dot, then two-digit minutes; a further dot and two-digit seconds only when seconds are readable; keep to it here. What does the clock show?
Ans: 2.44.36
